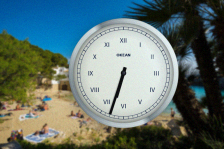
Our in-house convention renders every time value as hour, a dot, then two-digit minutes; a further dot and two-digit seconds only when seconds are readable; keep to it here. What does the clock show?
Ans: 6.33
